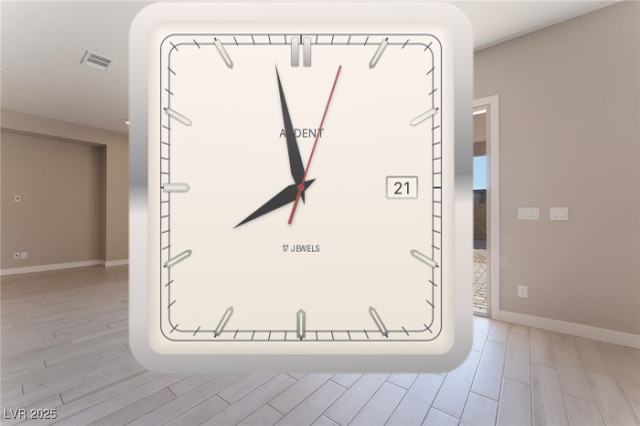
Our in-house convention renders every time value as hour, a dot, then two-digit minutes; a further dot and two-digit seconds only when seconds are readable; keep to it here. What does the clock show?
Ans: 7.58.03
